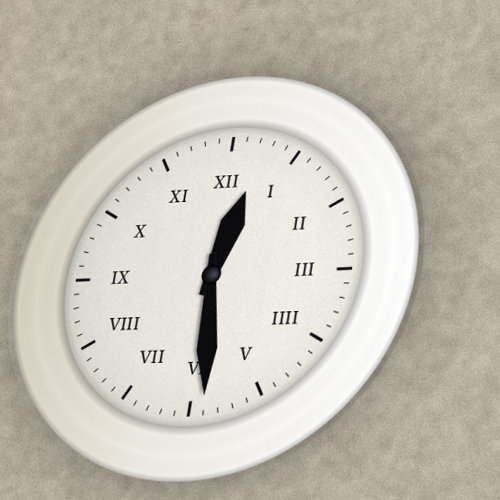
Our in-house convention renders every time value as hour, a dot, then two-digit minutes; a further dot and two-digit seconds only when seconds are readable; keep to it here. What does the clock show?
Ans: 12.29
